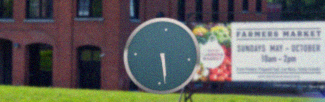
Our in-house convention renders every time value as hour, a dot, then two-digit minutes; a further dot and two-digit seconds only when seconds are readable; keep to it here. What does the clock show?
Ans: 5.28
